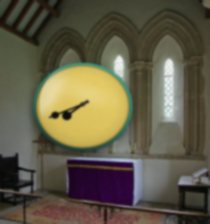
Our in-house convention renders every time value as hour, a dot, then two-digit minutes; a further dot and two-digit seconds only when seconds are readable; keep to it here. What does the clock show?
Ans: 7.41
